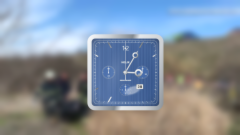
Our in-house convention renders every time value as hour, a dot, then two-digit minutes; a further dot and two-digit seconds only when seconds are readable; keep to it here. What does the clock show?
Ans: 3.05
